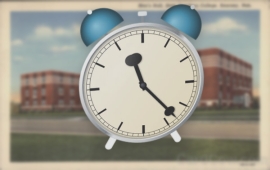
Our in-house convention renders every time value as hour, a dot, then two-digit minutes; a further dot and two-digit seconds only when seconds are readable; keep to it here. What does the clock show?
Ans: 11.23
